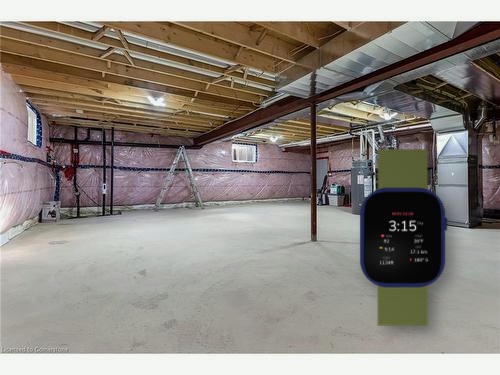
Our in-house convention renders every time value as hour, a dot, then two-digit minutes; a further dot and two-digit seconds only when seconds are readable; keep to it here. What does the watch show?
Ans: 3.15
